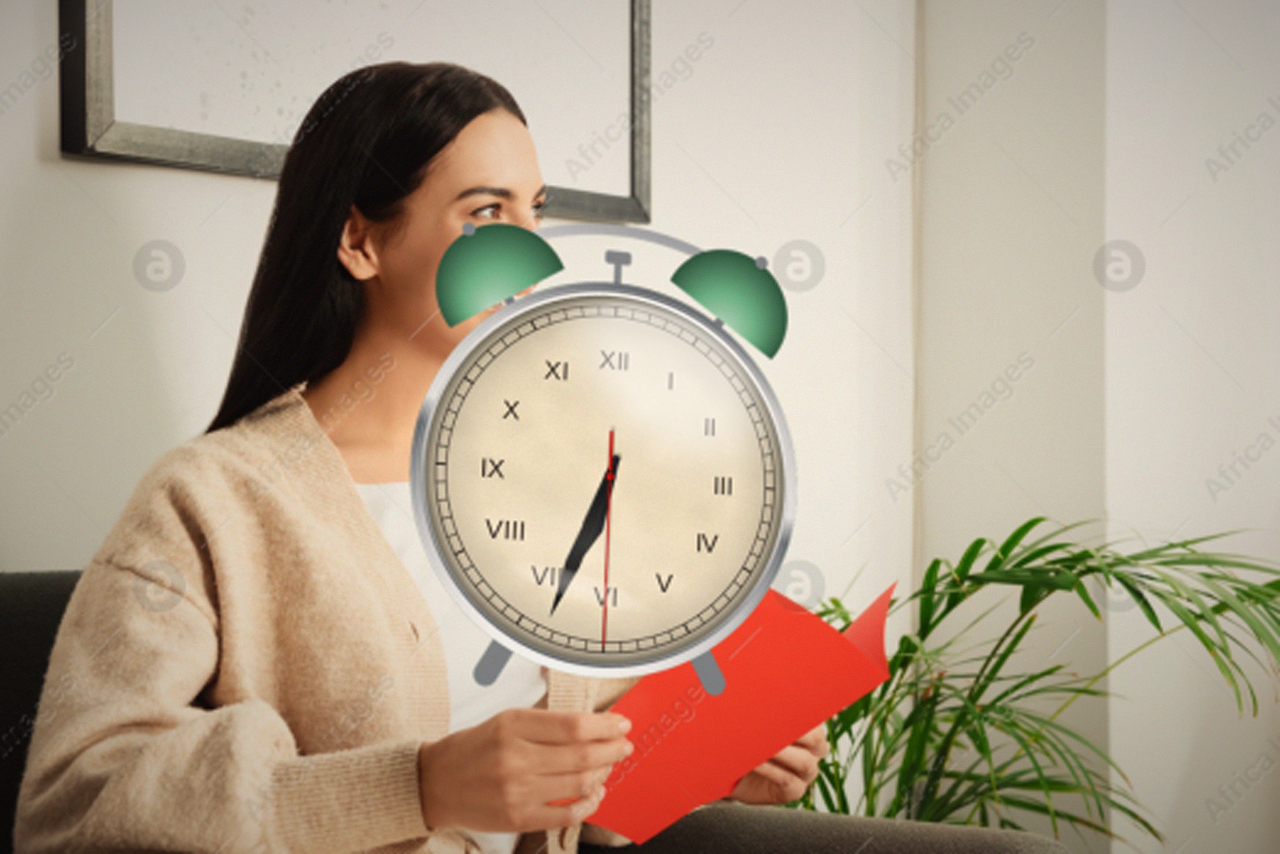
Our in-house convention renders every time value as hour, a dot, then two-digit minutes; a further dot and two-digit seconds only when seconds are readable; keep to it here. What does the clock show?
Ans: 6.33.30
